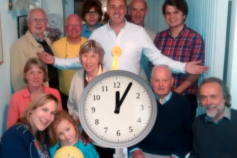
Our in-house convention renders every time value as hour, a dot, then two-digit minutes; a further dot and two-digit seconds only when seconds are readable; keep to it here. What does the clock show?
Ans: 12.05
